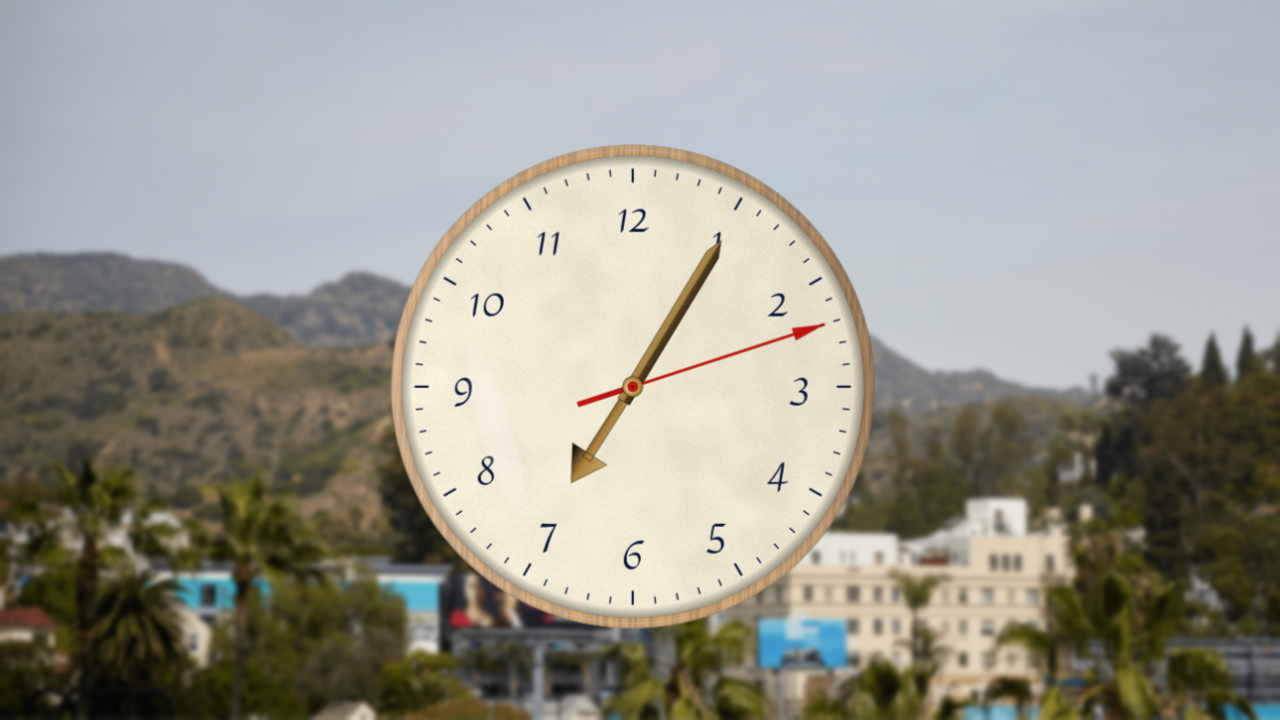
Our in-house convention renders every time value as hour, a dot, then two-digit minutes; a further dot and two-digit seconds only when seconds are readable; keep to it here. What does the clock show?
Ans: 7.05.12
